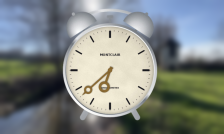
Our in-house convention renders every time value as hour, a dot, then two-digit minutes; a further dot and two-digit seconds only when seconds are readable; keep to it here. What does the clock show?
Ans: 6.38
